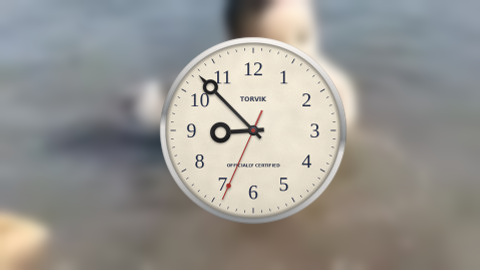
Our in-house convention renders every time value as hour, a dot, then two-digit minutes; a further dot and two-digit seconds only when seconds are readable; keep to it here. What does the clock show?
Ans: 8.52.34
